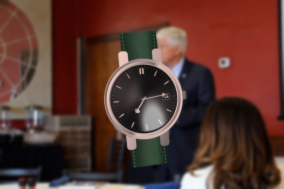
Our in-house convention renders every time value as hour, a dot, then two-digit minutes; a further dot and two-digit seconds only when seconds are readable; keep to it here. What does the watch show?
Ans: 7.14
